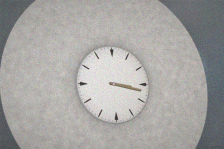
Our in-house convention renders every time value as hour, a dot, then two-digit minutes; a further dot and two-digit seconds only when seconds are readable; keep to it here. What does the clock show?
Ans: 3.17
